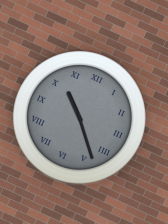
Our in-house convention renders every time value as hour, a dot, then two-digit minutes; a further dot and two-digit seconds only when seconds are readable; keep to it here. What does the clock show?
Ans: 10.23
